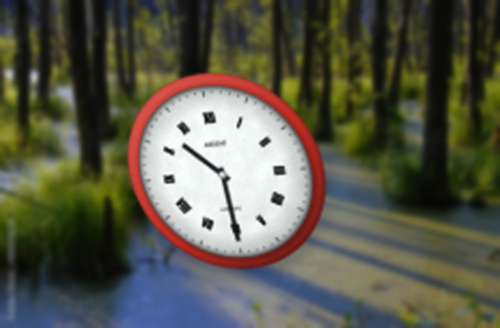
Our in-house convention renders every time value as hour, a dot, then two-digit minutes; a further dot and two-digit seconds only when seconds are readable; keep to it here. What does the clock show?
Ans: 10.30
